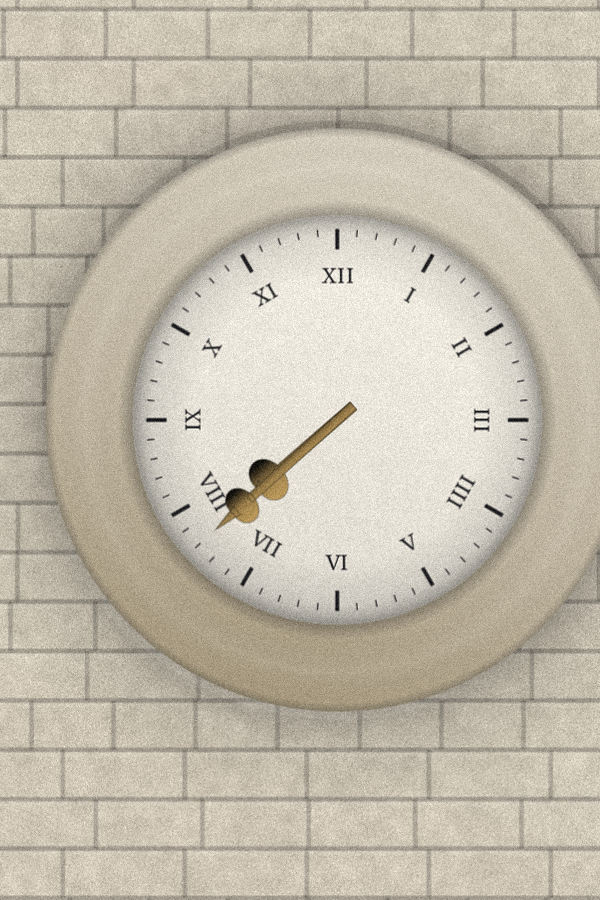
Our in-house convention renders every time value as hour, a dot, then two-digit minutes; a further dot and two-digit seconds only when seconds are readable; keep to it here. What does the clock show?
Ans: 7.38
